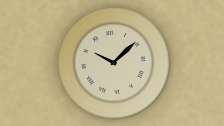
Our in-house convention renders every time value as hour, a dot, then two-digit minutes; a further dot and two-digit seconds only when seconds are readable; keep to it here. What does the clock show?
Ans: 10.09
